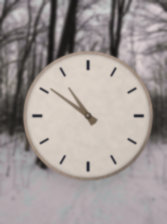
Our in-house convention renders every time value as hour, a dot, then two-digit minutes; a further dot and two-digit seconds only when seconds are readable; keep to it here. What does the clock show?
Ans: 10.51
